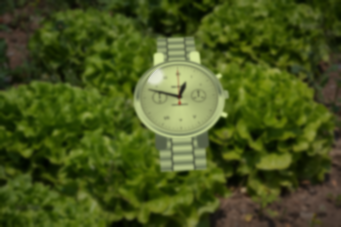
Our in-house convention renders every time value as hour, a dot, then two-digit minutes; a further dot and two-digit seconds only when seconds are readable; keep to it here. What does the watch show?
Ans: 12.48
